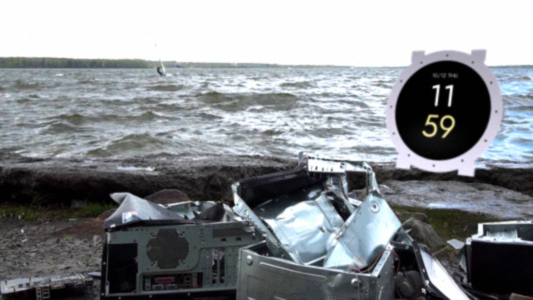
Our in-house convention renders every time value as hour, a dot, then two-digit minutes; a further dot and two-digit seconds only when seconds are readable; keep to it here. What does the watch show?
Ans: 11.59
